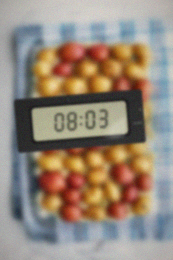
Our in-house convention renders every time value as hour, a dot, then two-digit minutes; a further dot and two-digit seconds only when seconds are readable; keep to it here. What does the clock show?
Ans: 8.03
